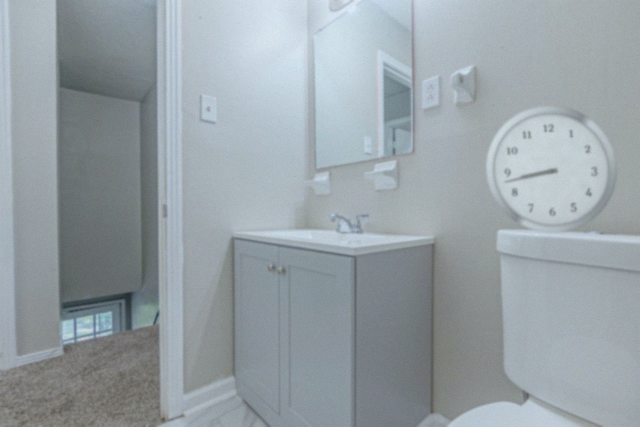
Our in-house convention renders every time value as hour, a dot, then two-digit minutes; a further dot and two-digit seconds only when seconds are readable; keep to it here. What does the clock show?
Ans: 8.43
